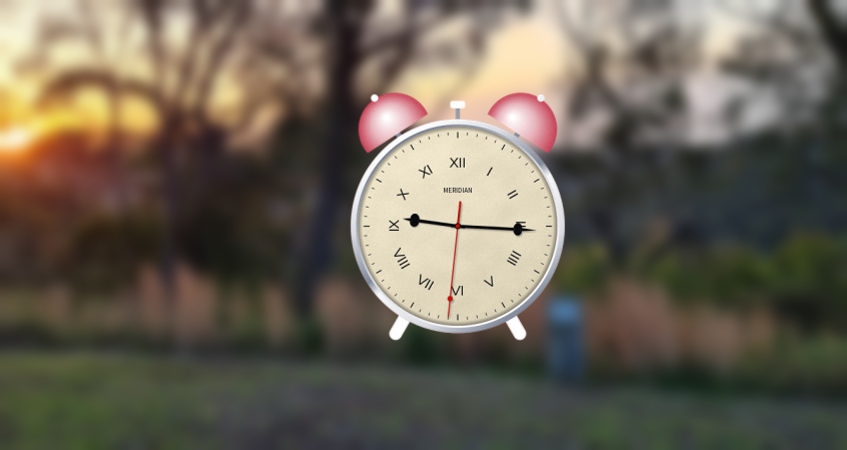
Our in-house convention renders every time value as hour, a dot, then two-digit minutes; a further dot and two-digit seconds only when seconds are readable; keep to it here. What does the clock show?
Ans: 9.15.31
